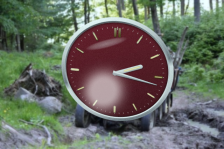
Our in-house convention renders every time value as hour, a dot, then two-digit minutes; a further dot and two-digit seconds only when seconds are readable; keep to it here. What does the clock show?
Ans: 2.17
